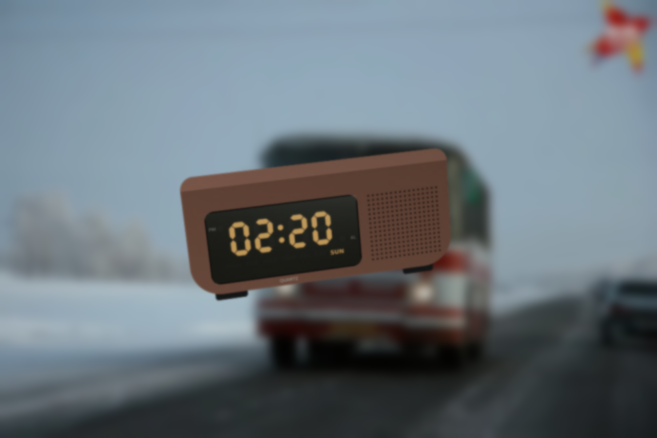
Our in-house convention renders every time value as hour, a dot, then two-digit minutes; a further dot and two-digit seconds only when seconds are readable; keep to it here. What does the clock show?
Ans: 2.20
